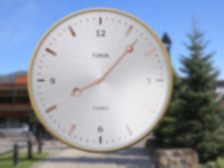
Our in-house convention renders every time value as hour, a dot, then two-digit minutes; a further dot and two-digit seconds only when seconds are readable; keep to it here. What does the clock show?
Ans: 8.07
